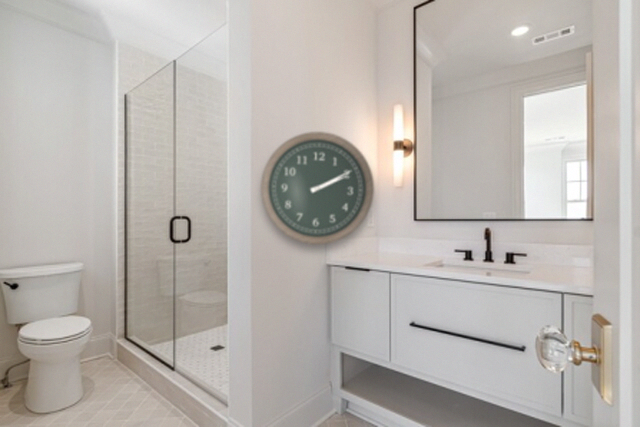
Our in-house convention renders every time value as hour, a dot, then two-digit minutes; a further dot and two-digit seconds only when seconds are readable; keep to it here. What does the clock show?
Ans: 2.10
